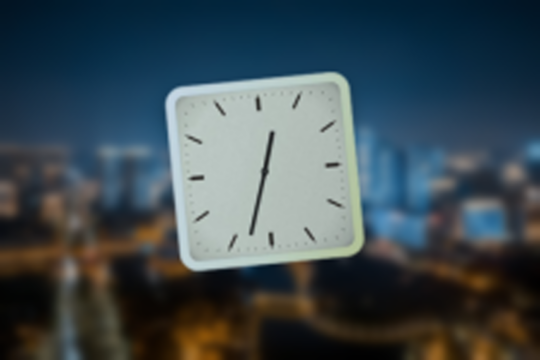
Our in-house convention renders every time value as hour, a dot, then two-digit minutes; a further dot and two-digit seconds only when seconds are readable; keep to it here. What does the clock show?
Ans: 12.33
